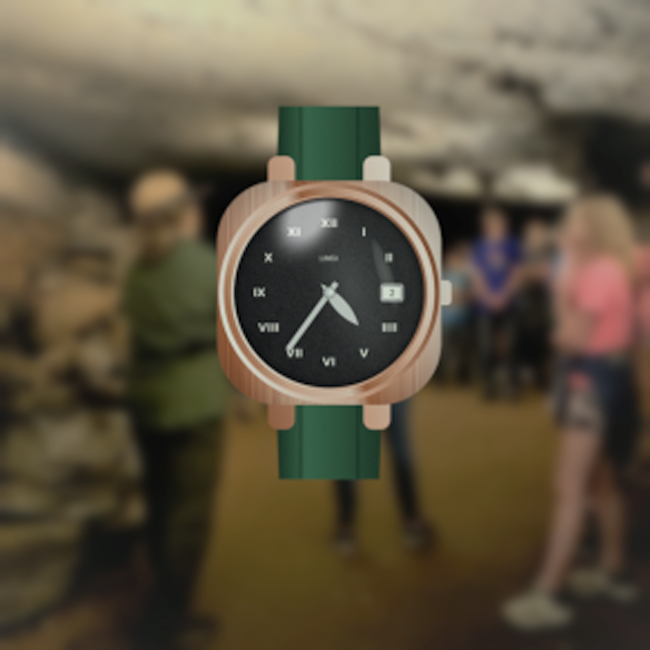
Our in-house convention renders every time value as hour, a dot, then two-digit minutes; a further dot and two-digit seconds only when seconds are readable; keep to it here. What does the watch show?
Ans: 4.36
